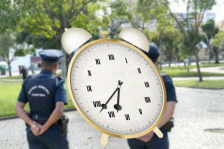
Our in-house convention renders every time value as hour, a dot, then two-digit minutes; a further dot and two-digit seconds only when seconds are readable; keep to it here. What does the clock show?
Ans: 6.38
